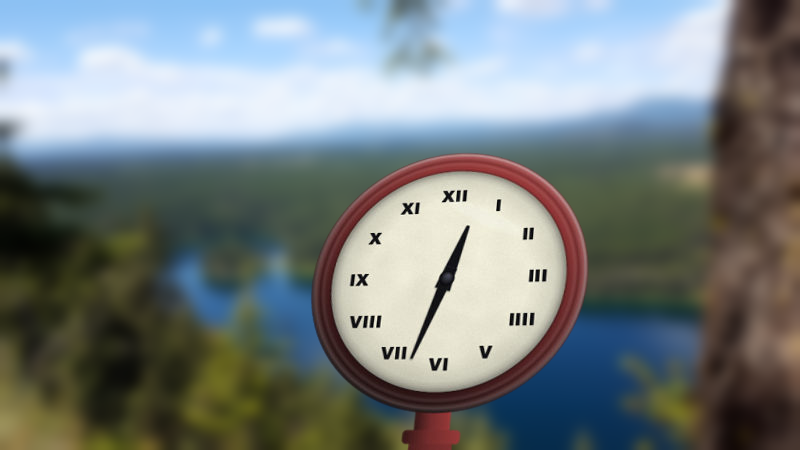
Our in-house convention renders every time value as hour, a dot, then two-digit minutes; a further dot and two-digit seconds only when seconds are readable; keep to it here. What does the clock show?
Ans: 12.33
